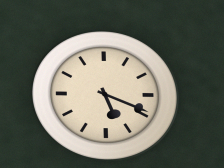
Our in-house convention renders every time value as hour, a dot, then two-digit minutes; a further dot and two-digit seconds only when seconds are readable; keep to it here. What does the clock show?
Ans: 5.19
